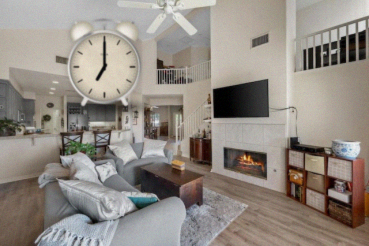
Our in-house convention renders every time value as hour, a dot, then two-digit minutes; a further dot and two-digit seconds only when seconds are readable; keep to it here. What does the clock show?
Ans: 7.00
